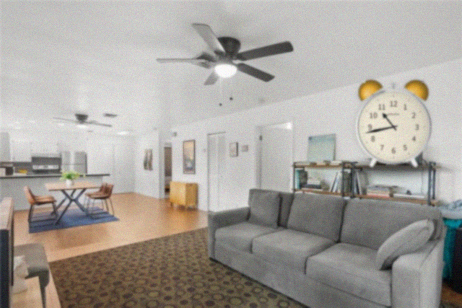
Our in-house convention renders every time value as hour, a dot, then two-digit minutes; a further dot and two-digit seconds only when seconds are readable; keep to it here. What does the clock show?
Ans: 10.43
